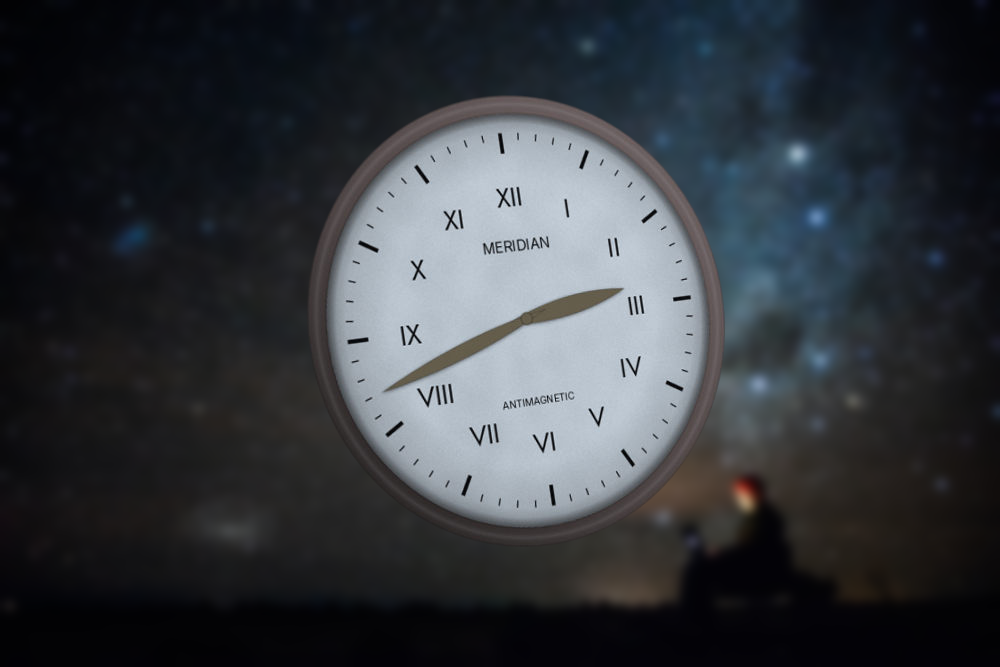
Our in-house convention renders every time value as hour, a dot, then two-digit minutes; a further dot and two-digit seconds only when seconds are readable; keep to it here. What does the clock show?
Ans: 2.42
